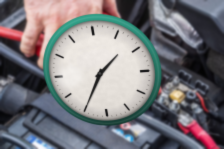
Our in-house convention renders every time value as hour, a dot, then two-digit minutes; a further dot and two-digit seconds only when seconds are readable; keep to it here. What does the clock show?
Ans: 1.35
